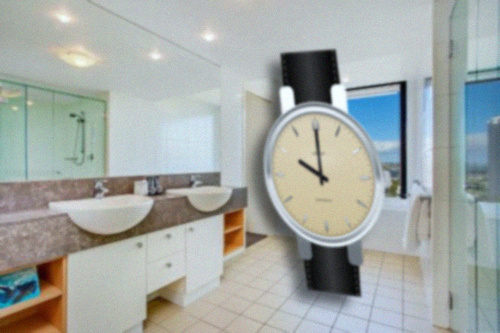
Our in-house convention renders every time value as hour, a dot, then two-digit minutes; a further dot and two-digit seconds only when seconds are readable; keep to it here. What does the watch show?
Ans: 10.00
